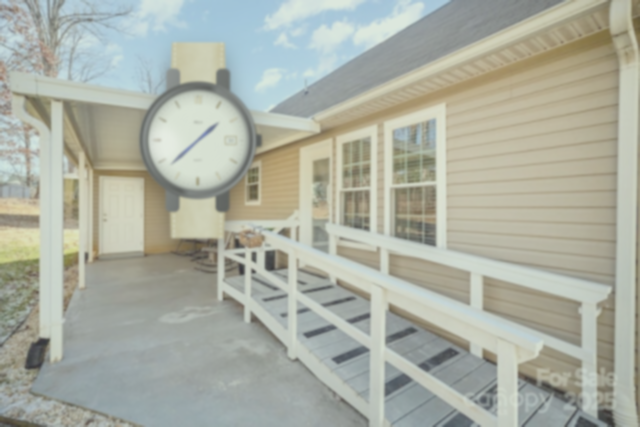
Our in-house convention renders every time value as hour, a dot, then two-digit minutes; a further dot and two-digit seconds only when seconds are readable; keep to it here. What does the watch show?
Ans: 1.38
